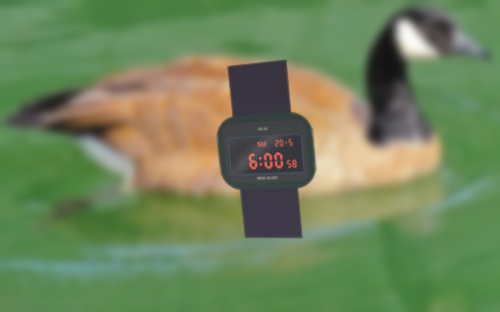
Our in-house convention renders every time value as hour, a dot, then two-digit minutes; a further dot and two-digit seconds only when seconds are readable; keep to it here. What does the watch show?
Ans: 6.00
